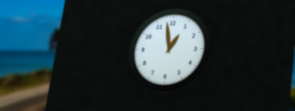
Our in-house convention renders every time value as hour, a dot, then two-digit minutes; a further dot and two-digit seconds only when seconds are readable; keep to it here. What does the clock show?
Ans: 12.58
